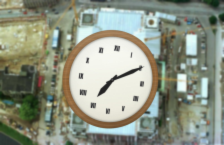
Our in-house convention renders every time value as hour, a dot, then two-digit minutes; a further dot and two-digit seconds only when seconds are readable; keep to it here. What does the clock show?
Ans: 7.10
